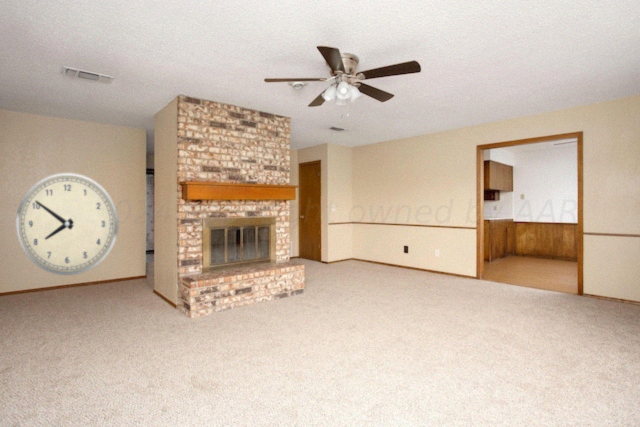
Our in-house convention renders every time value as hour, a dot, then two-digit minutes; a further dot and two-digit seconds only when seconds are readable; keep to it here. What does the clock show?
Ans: 7.51
